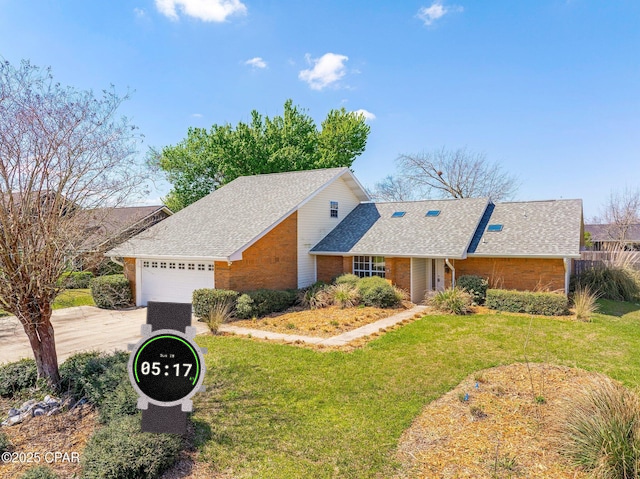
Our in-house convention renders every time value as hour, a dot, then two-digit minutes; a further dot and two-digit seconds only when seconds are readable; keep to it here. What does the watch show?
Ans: 5.17
